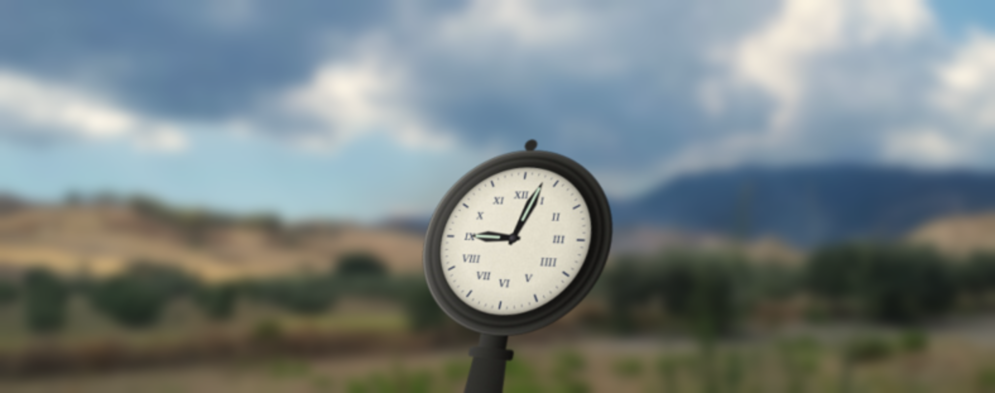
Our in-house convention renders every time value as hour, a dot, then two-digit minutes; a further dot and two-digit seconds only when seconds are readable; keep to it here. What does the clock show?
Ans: 9.03
